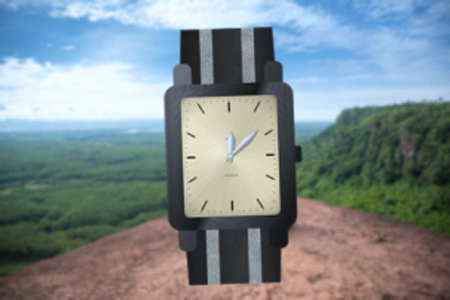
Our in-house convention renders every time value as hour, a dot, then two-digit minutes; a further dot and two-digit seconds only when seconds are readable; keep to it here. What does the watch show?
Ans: 12.08
